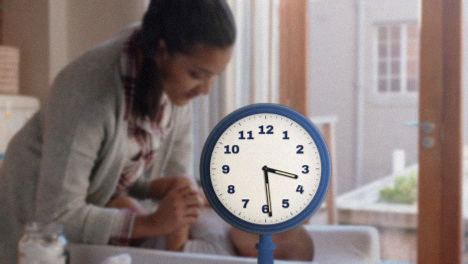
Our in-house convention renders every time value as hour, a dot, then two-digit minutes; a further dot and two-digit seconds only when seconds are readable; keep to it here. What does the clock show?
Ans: 3.29
